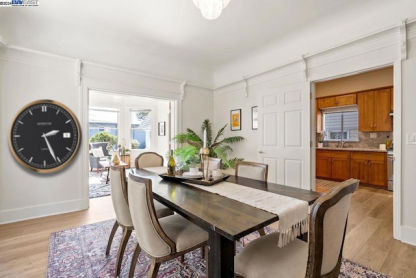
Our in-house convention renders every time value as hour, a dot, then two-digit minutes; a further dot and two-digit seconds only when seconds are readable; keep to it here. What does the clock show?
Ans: 2.26
